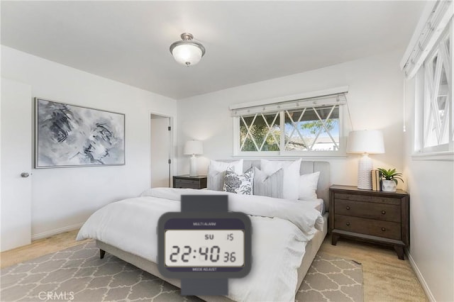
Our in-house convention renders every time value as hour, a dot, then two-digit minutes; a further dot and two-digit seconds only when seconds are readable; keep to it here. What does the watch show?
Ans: 22.40.36
